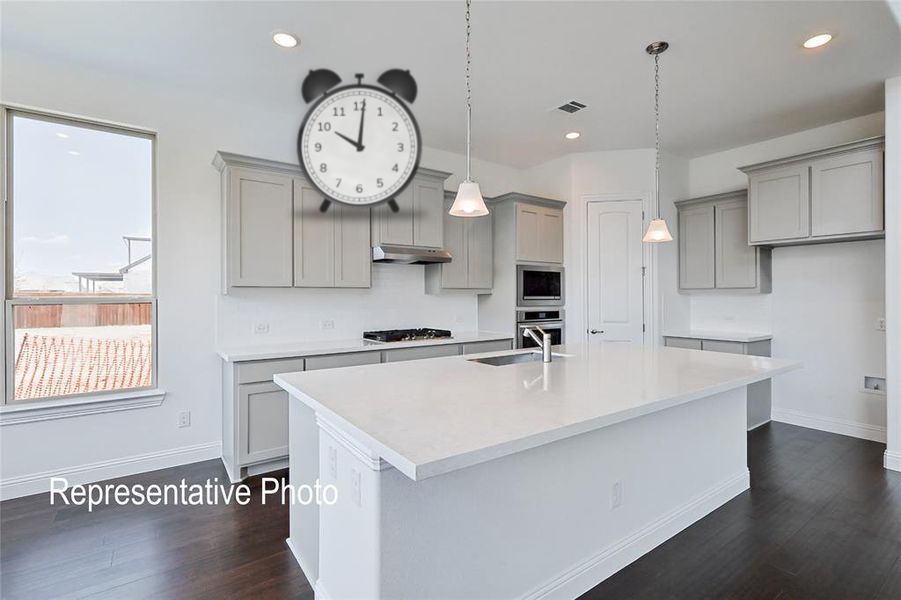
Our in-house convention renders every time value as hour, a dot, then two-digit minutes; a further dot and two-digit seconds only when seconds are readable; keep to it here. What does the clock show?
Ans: 10.01
